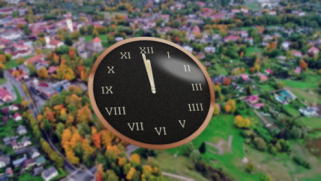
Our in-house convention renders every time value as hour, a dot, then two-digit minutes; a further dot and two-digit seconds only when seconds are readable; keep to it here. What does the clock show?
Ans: 11.59
